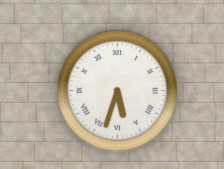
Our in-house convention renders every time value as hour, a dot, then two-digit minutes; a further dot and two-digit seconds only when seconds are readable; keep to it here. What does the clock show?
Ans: 5.33
